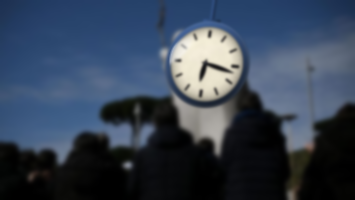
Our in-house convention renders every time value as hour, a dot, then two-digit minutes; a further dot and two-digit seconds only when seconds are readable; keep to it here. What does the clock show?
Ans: 6.17
